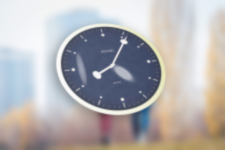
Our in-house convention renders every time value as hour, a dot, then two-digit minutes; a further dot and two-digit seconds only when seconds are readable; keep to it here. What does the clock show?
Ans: 8.06
